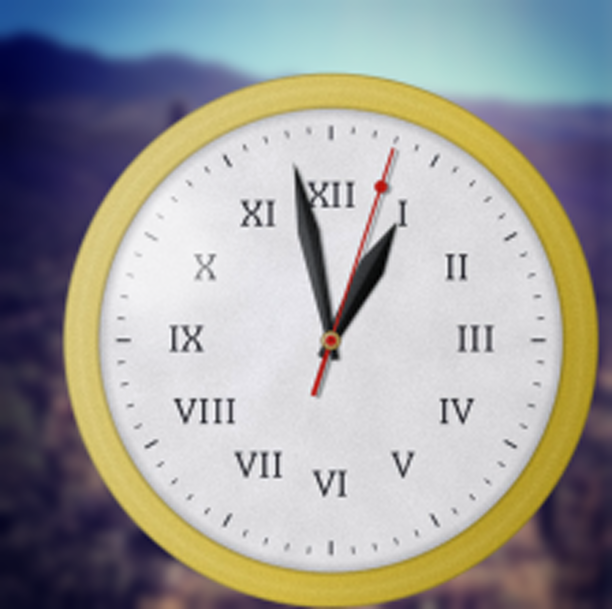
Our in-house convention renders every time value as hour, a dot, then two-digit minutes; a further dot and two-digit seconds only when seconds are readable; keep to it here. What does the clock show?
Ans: 12.58.03
